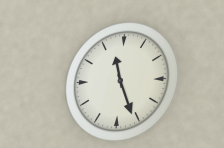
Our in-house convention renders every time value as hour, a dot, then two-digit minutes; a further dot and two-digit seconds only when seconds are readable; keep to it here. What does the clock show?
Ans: 11.26
